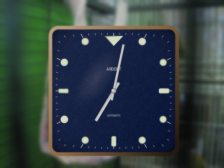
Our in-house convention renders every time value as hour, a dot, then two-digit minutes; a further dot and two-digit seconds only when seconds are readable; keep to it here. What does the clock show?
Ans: 7.02
